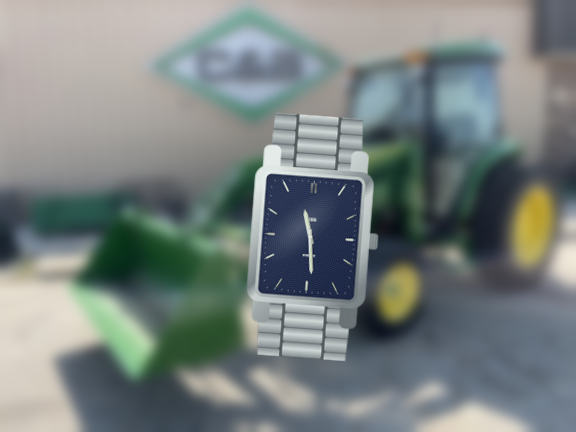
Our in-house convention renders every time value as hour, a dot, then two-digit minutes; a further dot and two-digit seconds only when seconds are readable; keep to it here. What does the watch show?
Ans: 11.29
